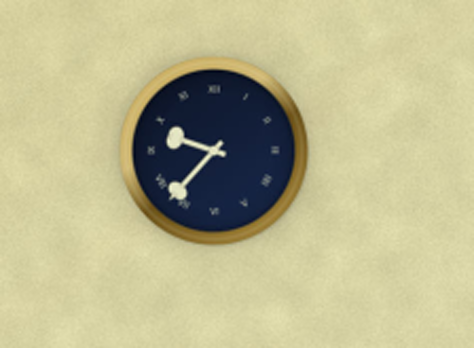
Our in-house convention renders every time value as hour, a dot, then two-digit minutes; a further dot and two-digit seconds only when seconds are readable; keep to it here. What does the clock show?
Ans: 9.37
